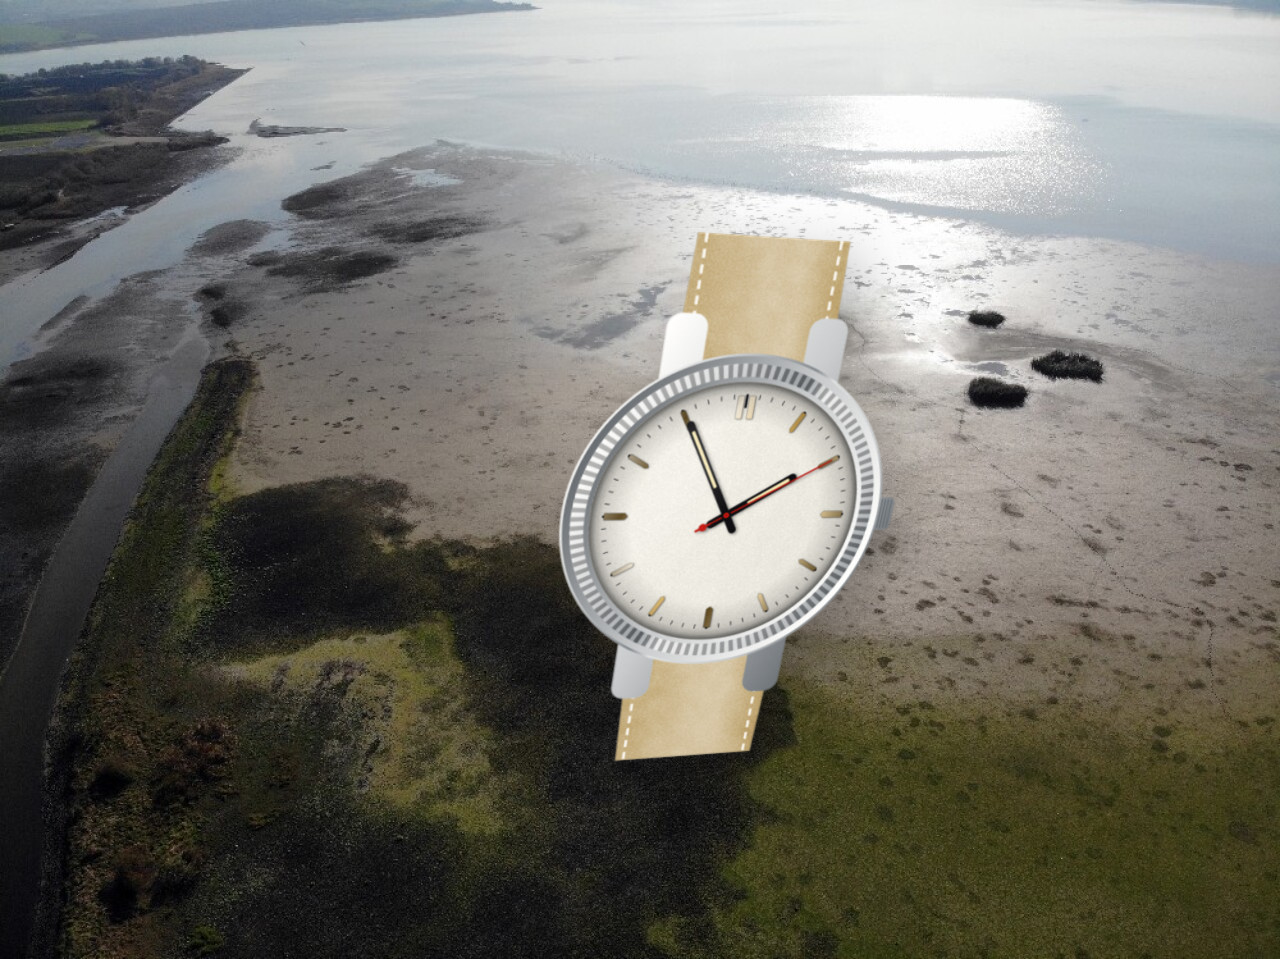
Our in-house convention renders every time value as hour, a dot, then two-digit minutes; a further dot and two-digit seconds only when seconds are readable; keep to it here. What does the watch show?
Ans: 1.55.10
